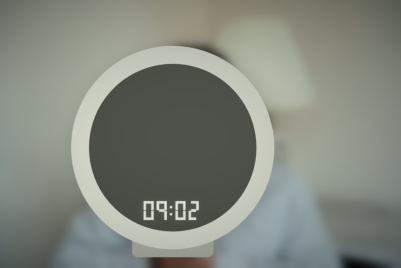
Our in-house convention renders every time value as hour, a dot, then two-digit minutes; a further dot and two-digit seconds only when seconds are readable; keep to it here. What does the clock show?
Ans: 9.02
